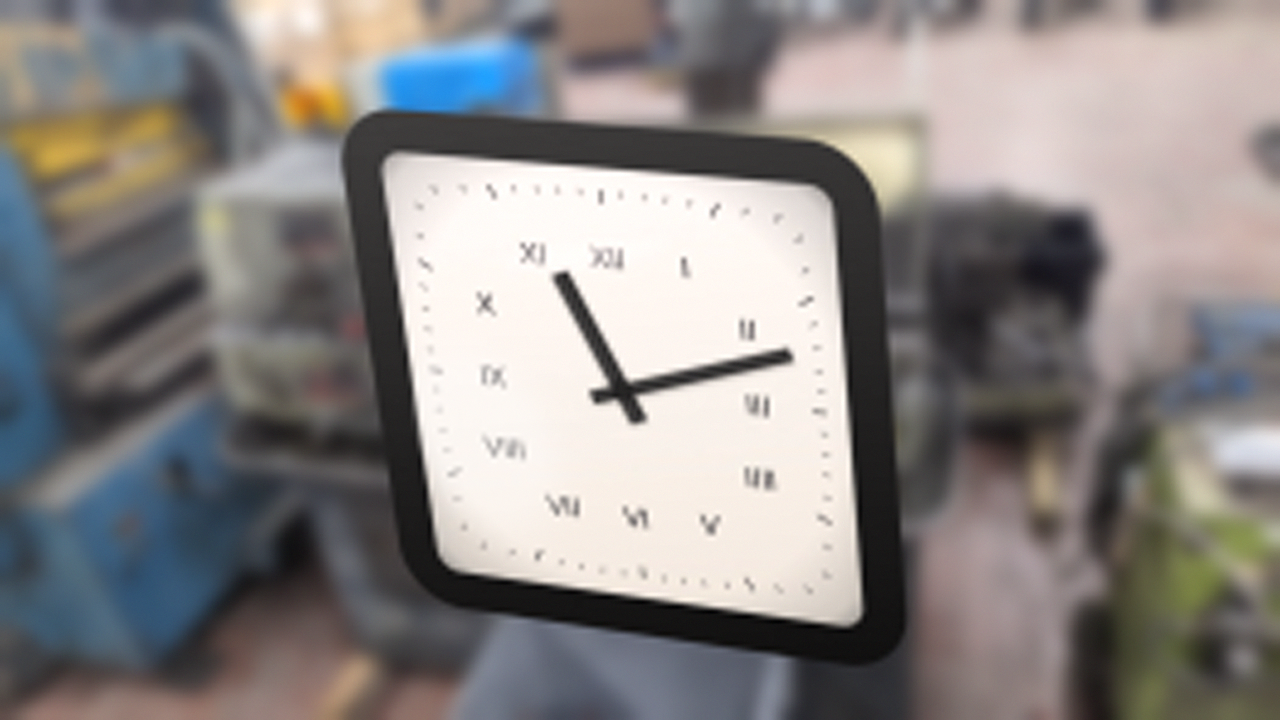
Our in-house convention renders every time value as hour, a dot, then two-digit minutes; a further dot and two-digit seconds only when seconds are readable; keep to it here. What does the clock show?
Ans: 11.12
